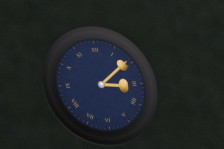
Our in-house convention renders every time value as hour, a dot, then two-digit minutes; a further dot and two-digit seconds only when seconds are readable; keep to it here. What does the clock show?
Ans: 3.09
